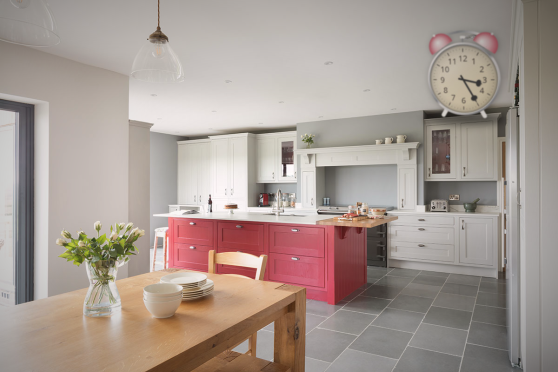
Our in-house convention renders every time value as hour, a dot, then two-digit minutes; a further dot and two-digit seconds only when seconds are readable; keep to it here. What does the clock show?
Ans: 3.25
